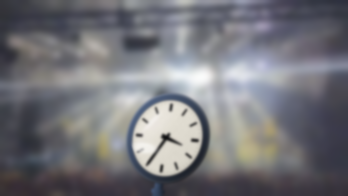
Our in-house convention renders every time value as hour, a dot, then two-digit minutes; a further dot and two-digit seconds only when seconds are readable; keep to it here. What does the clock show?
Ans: 3.35
